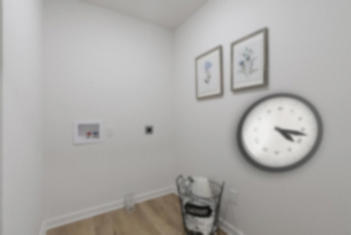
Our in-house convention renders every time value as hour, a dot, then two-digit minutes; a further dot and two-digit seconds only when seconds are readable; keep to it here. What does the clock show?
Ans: 4.17
